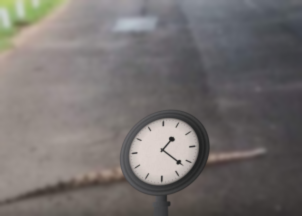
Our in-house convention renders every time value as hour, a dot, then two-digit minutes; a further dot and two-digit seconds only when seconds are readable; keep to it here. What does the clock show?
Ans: 1.22
